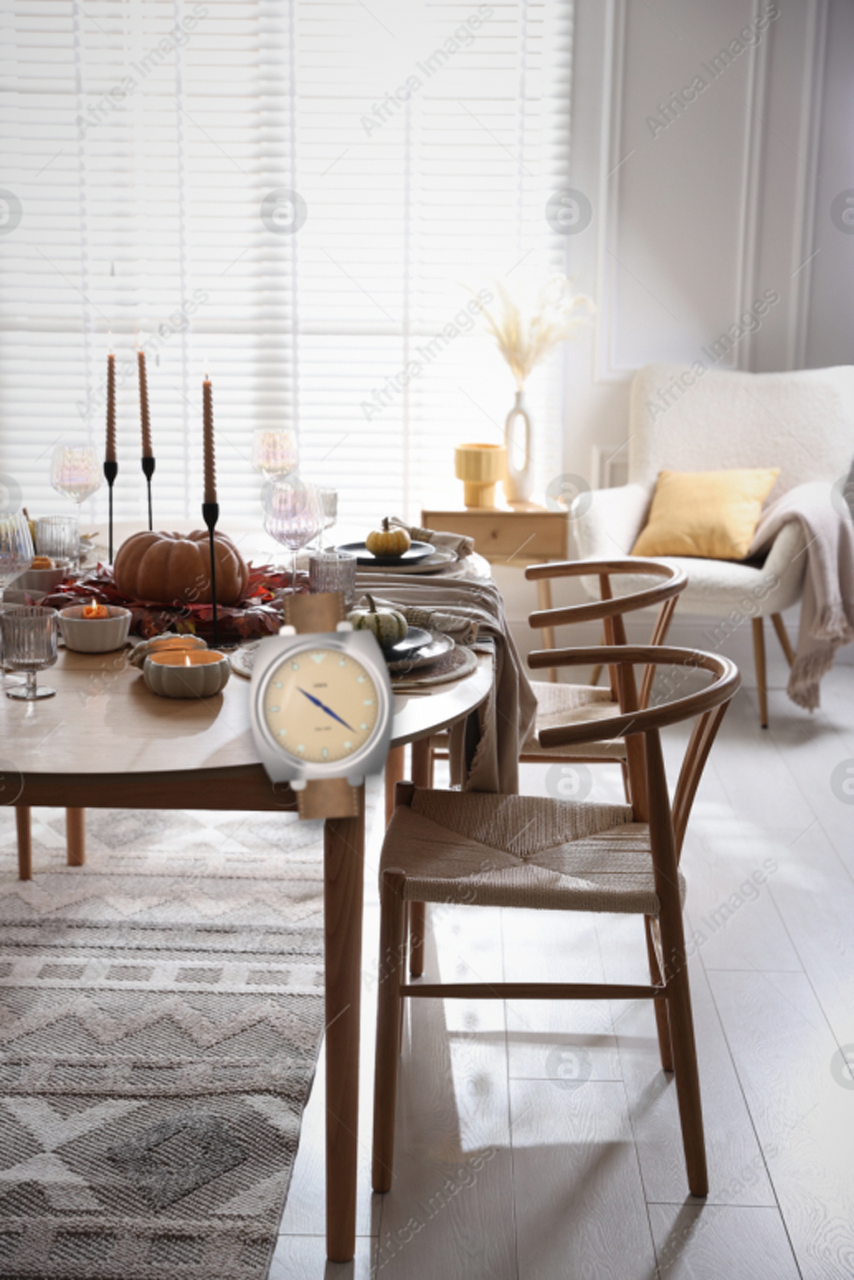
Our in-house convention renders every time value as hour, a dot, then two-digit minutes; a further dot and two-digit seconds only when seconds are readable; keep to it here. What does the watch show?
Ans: 10.22
